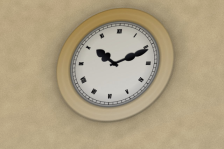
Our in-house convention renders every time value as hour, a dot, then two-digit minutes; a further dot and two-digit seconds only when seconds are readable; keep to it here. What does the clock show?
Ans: 10.11
